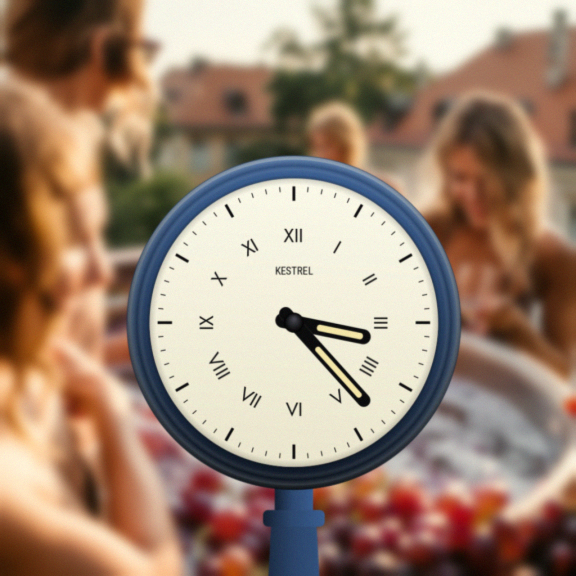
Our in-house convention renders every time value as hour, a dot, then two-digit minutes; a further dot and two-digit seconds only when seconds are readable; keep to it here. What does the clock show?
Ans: 3.23
